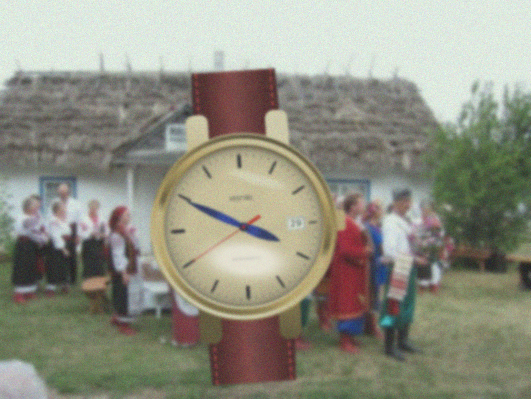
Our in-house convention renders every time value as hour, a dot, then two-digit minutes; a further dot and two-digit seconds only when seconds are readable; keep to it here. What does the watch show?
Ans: 3.49.40
